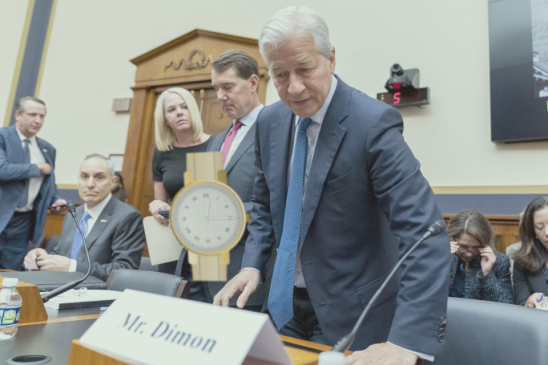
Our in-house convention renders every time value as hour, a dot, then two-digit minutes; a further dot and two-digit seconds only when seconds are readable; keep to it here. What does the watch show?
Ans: 12.15
